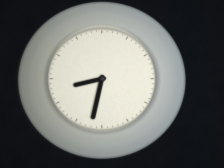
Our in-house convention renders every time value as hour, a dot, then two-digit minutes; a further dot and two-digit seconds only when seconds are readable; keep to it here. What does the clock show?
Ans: 8.32
